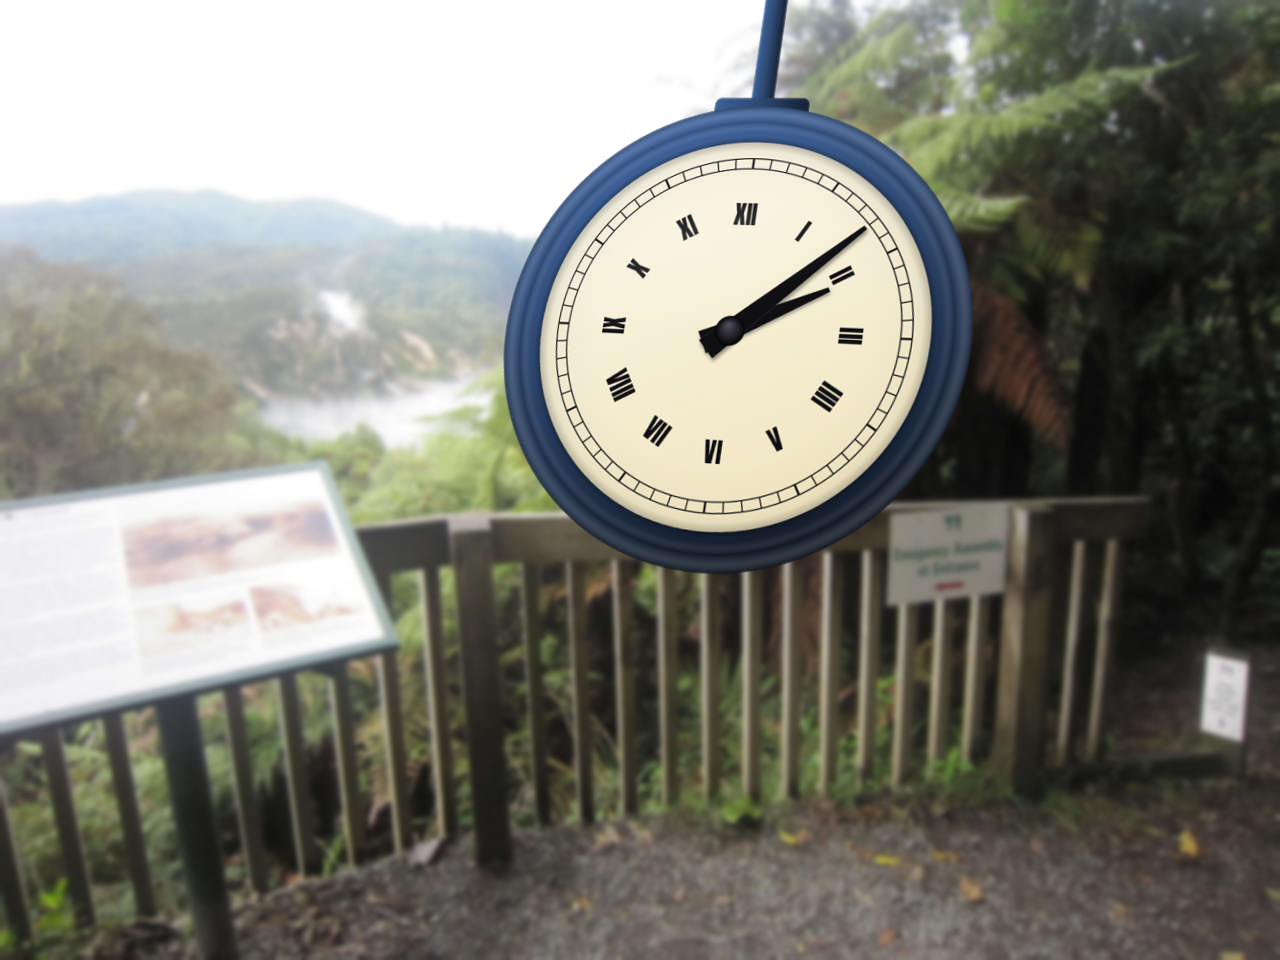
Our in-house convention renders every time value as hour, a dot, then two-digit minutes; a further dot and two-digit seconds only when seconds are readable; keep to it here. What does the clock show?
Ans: 2.08
